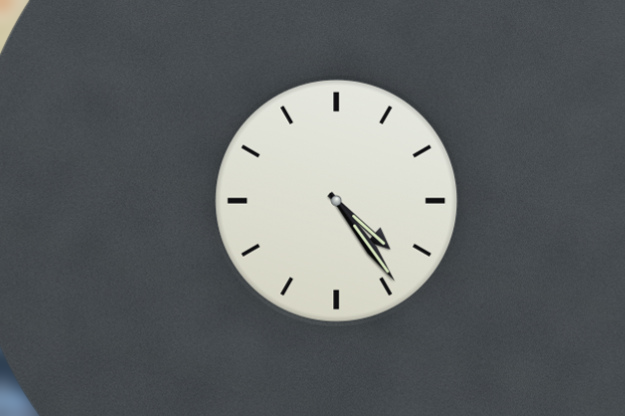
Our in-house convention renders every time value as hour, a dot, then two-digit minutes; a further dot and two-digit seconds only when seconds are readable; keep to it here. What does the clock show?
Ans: 4.24
